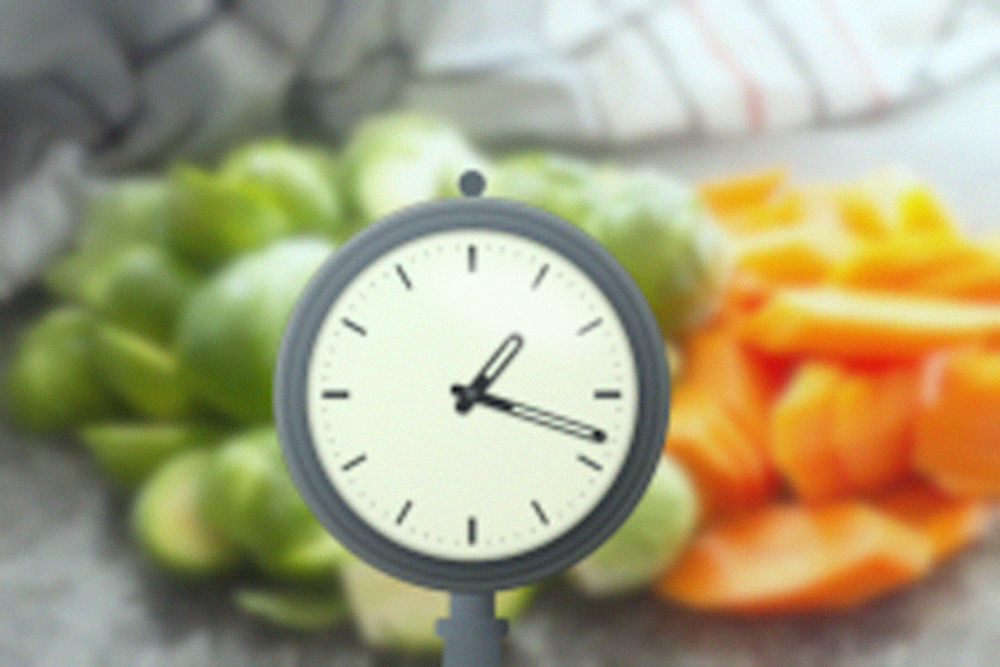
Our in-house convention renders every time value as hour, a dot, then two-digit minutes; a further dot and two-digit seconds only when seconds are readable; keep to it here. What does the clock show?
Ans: 1.18
